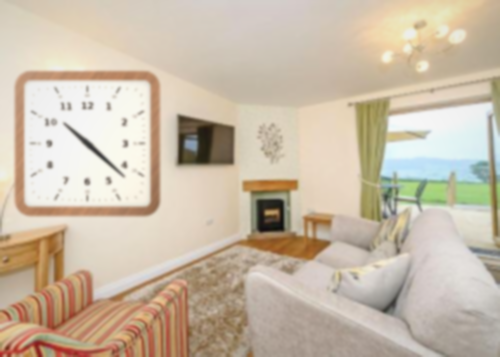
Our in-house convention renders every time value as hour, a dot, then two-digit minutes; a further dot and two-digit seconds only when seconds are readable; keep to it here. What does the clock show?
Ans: 10.22
